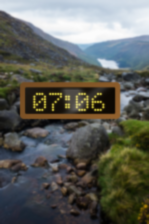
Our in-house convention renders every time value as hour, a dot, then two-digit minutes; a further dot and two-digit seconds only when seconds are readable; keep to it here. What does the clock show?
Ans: 7.06
